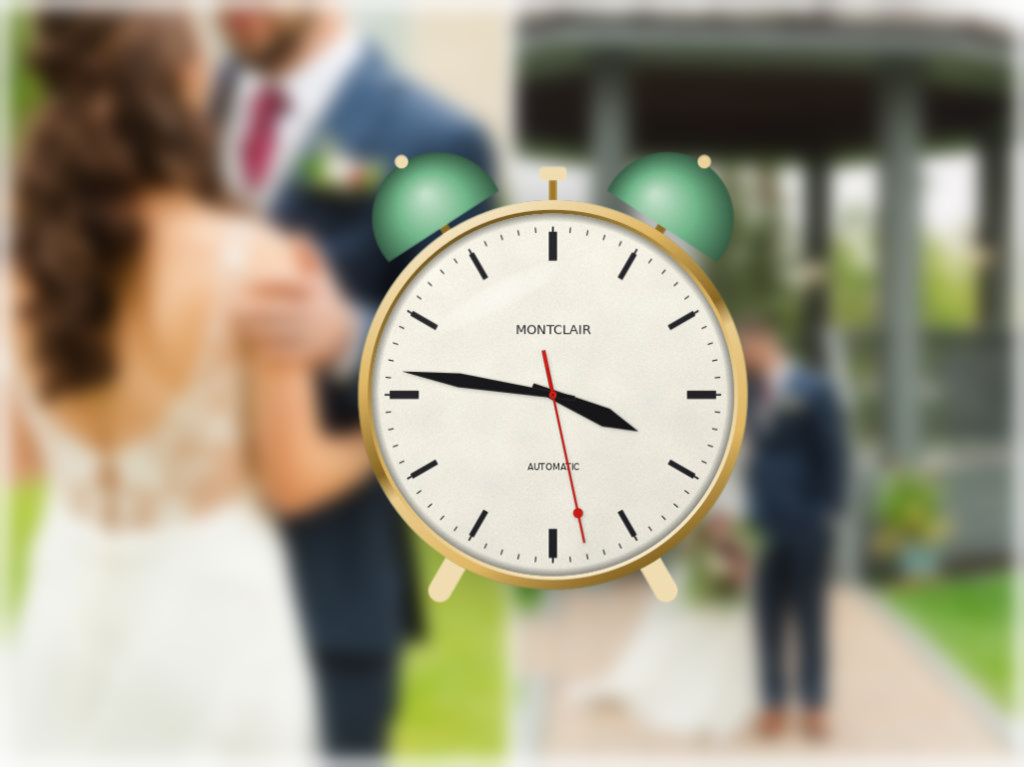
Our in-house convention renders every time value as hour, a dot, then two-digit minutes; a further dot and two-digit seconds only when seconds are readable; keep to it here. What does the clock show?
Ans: 3.46.28
